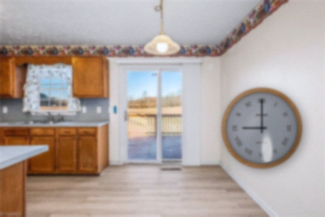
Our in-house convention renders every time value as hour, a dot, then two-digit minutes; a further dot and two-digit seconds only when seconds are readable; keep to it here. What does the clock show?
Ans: 9.00
